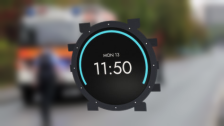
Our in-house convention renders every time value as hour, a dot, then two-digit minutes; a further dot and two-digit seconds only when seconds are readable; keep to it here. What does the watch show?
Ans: 11.50
